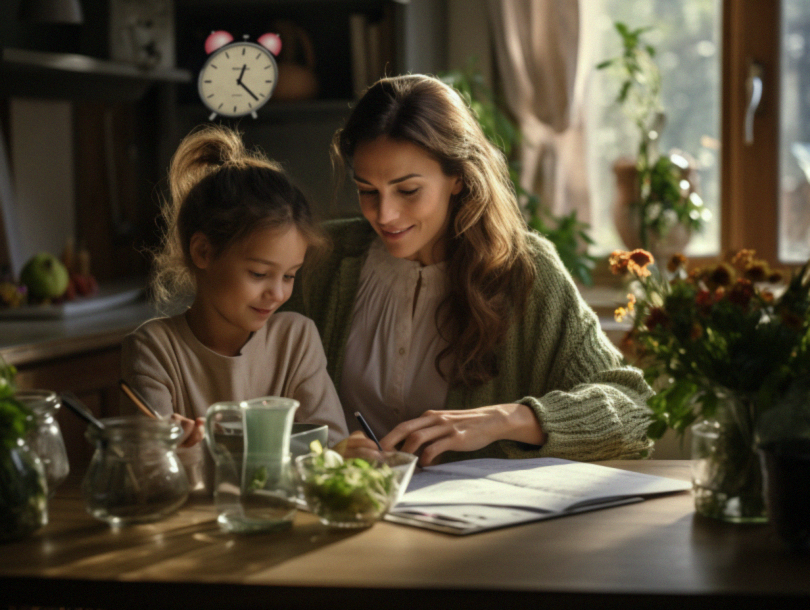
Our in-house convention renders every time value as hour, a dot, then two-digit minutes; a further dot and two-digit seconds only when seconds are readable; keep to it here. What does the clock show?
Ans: 12.22
